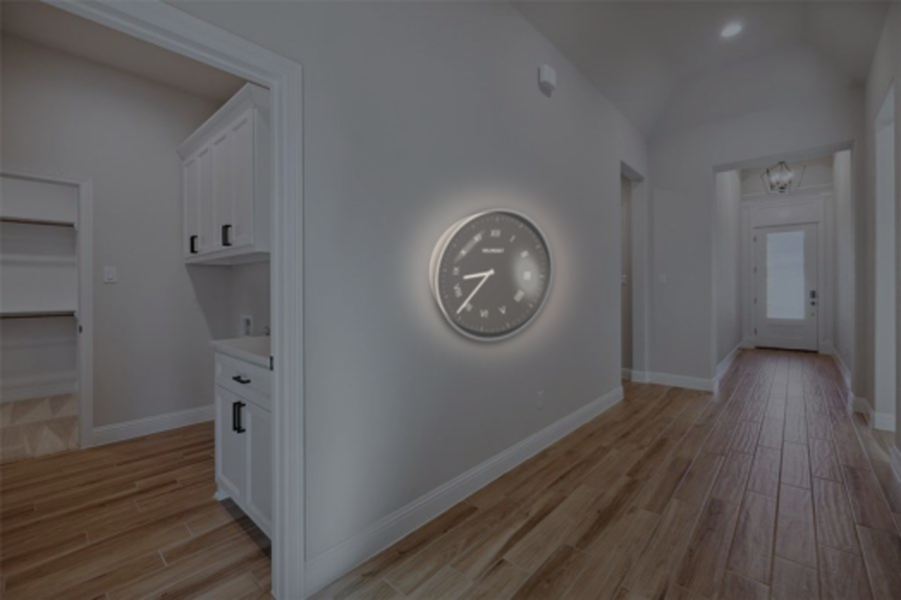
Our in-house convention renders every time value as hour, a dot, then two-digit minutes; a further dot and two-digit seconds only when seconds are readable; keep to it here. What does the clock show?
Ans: 8.36
